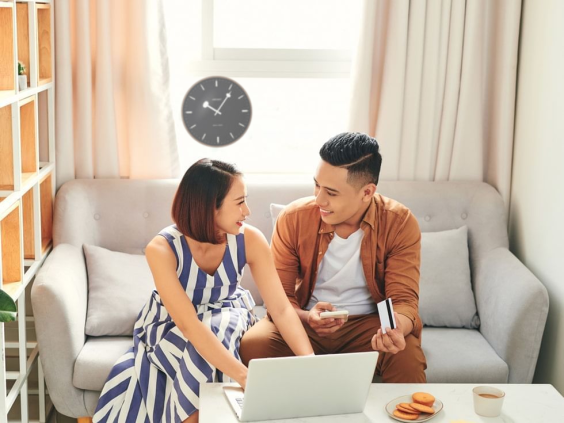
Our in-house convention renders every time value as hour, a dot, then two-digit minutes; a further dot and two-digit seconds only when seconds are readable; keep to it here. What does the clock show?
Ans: 10.06
